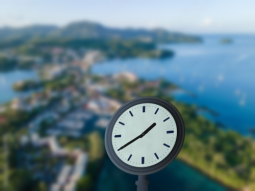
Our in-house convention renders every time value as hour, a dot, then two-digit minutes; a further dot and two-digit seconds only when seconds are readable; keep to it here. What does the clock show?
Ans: 1.40
